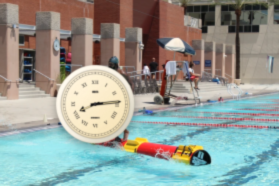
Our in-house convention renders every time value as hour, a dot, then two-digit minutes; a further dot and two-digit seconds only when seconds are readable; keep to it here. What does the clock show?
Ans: 8.14
